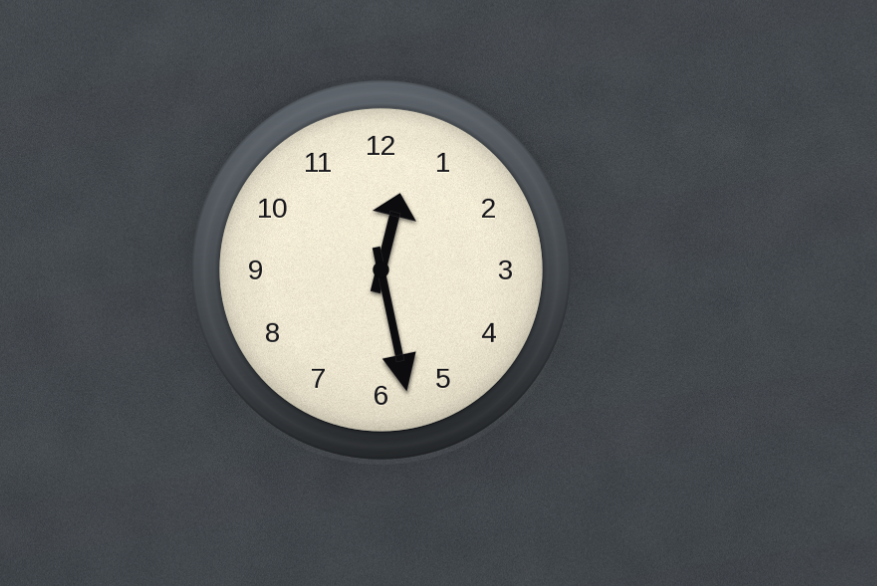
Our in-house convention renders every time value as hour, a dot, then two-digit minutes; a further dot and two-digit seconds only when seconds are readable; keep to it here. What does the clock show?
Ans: 12.28
